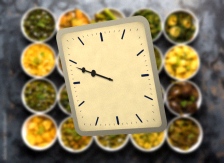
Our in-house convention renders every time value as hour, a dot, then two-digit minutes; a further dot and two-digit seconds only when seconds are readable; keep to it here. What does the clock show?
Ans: 9.49
